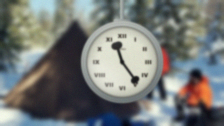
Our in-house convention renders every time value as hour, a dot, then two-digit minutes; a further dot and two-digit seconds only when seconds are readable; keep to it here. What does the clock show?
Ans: 11.24
